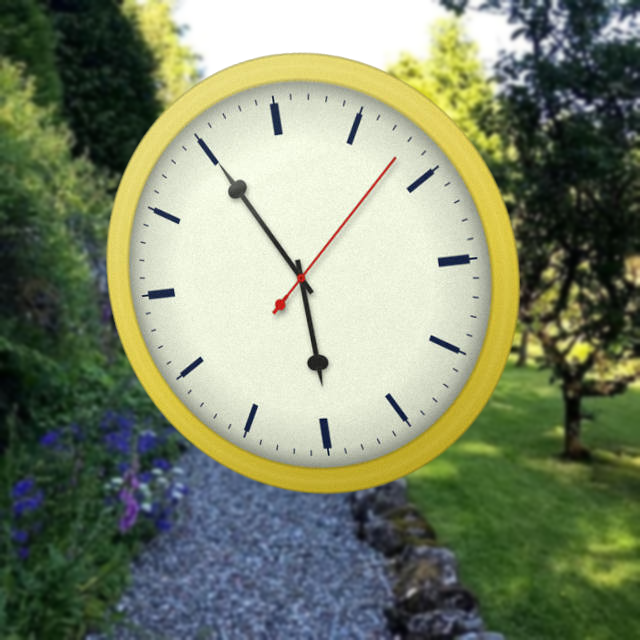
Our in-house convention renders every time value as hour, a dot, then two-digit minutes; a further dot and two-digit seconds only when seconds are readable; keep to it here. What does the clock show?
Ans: 5.55.08
